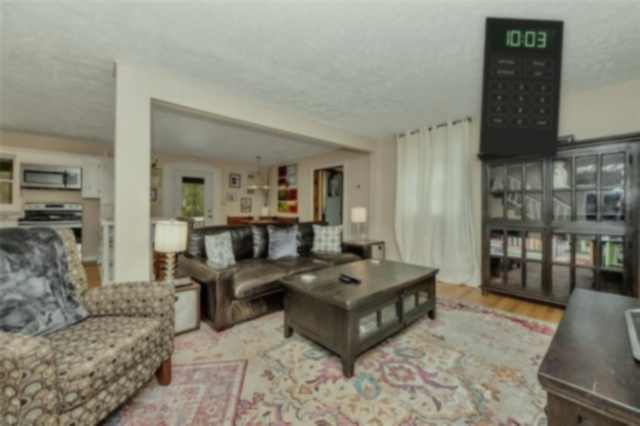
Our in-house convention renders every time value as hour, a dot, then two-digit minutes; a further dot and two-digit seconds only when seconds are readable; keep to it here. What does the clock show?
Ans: 10.03
